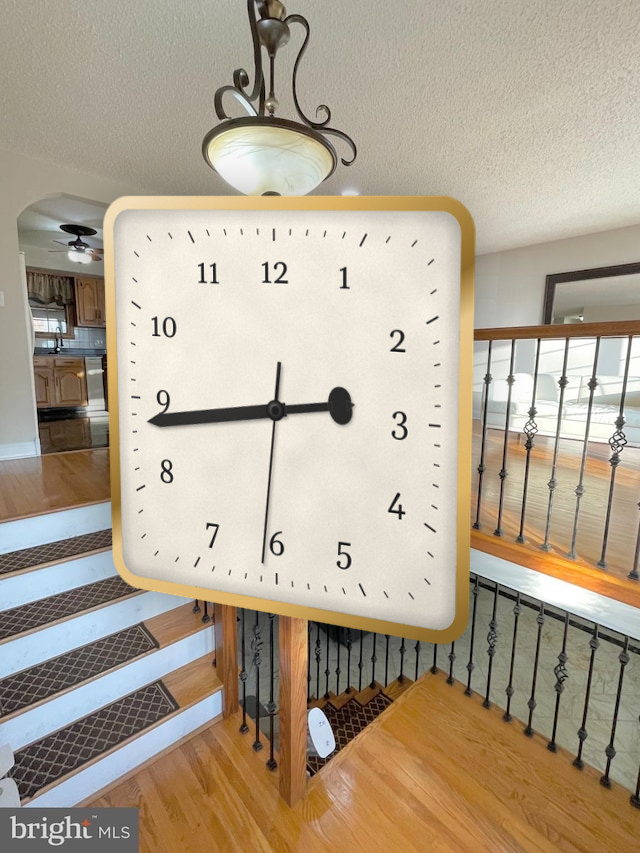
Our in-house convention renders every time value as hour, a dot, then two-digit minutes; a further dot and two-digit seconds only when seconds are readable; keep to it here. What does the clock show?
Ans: 2.43.31
